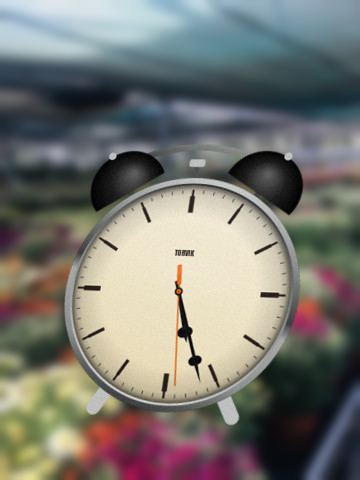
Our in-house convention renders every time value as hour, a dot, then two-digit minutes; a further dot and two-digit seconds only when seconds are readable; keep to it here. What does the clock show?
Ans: 5.26.29
